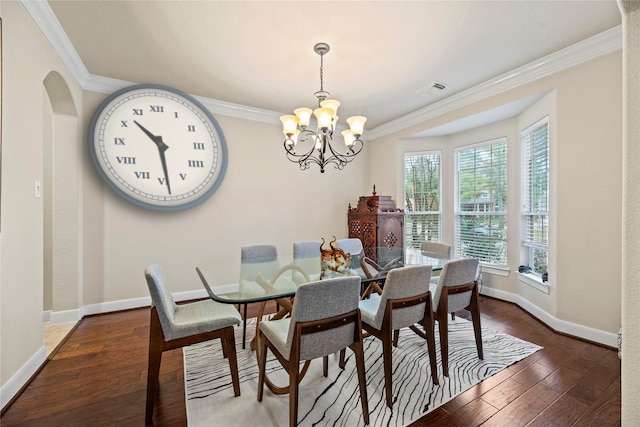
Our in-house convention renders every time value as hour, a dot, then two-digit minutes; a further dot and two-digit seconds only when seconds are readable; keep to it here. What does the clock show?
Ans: 10.29
